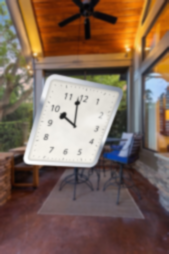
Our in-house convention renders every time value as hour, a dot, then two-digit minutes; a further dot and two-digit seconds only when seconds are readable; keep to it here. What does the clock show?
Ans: 9.58
